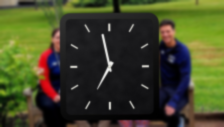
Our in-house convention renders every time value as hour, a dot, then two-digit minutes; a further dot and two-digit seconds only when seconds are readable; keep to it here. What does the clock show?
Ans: 6.58
